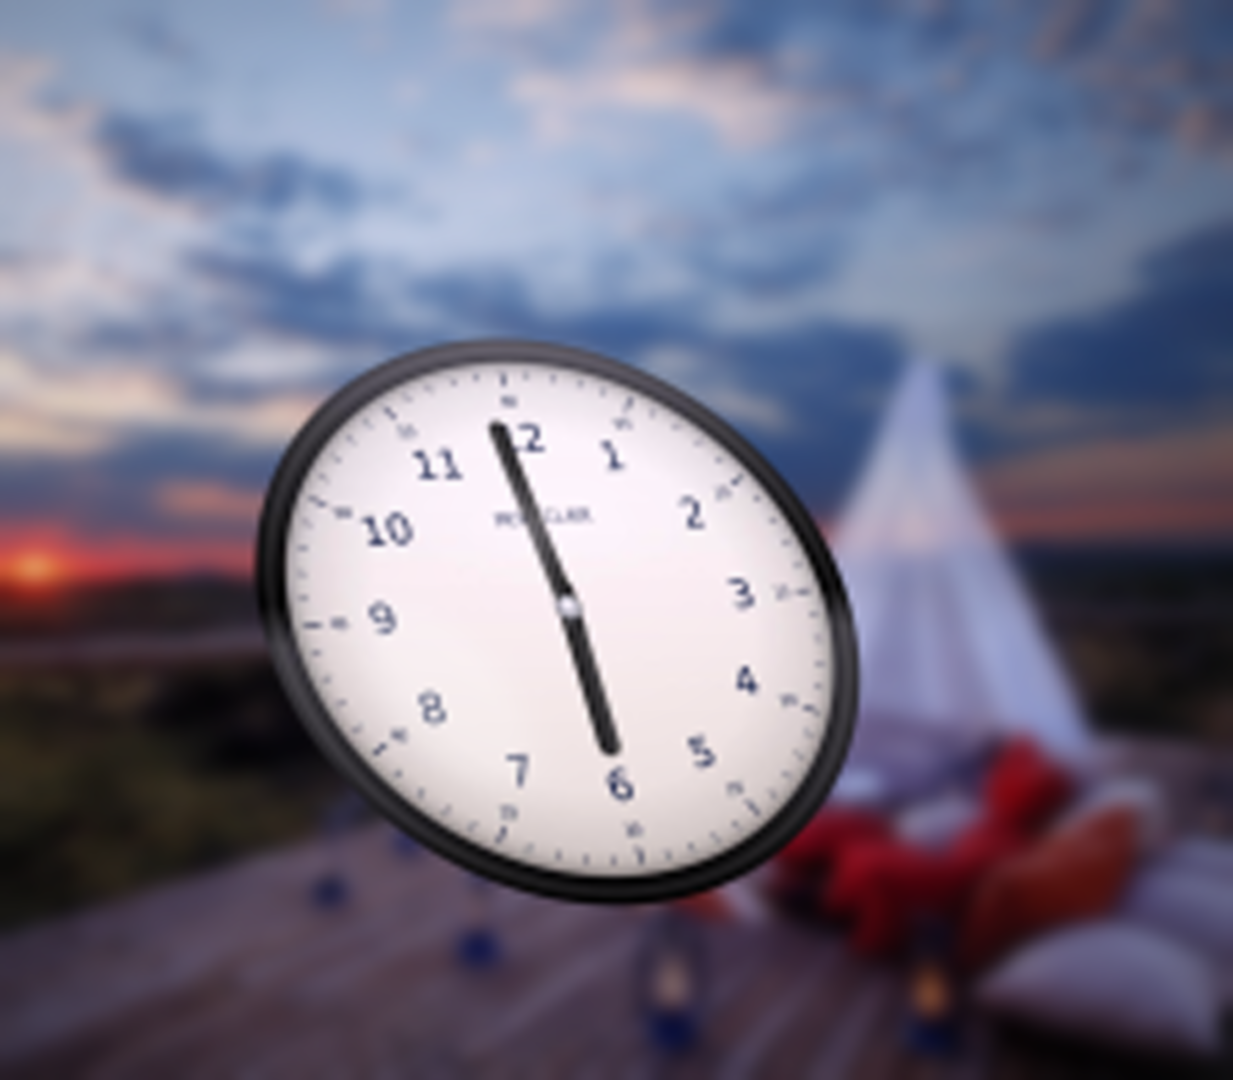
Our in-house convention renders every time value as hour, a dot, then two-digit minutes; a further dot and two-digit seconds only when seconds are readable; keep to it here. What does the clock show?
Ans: 5.59
